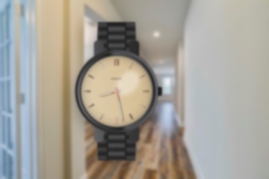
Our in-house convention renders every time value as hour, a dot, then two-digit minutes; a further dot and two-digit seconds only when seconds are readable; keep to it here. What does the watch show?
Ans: 8.28
